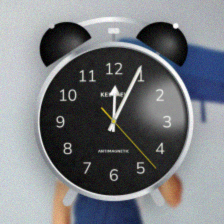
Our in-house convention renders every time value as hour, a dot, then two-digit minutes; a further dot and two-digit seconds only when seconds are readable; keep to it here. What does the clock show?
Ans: 12.04.23
